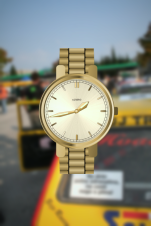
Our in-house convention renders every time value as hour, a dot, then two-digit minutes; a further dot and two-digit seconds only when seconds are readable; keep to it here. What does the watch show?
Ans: 1.43
